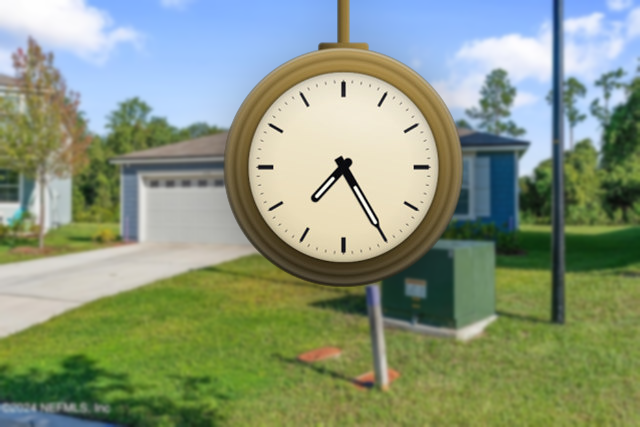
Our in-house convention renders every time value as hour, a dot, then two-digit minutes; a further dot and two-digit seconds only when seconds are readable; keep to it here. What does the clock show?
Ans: 7.25
